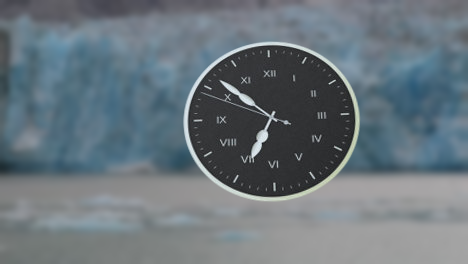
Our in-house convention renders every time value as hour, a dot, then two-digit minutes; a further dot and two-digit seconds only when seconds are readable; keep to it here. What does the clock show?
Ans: 6.51.49
